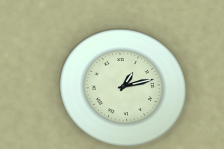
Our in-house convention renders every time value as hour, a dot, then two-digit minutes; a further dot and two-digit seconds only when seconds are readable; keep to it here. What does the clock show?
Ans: 1.13
